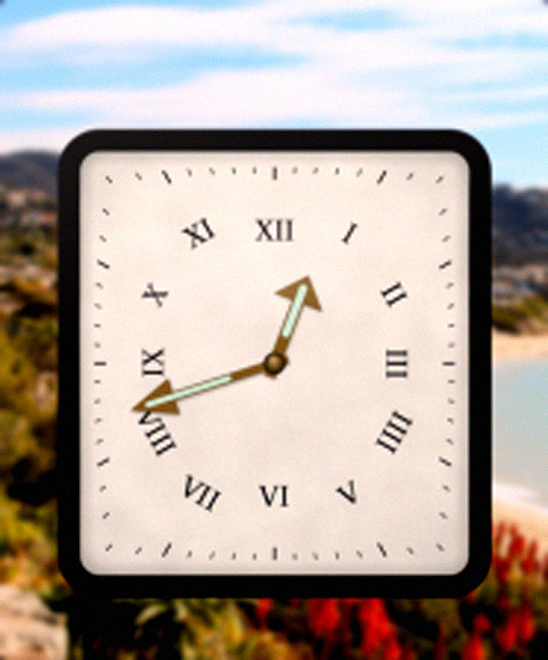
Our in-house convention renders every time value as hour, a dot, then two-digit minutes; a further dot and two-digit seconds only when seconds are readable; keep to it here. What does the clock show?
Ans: 12.42
